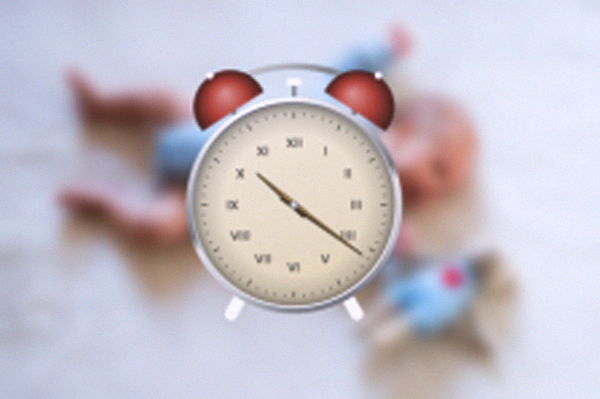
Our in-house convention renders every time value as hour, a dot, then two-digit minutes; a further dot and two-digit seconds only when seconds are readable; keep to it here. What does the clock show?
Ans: 10.21
